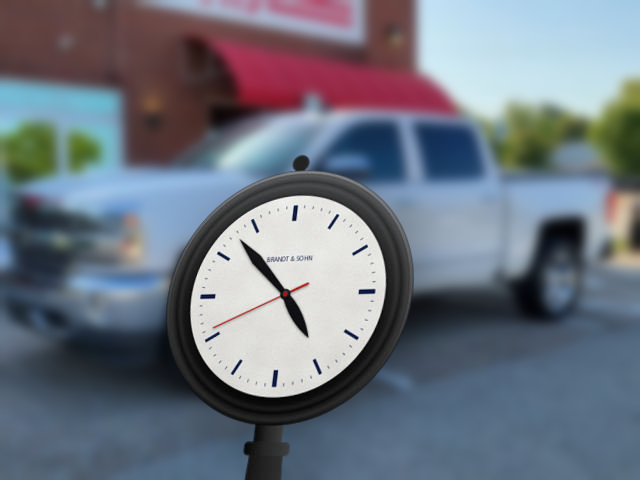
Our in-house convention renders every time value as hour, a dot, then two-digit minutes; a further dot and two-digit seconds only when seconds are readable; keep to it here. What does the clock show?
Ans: 4.52.41
